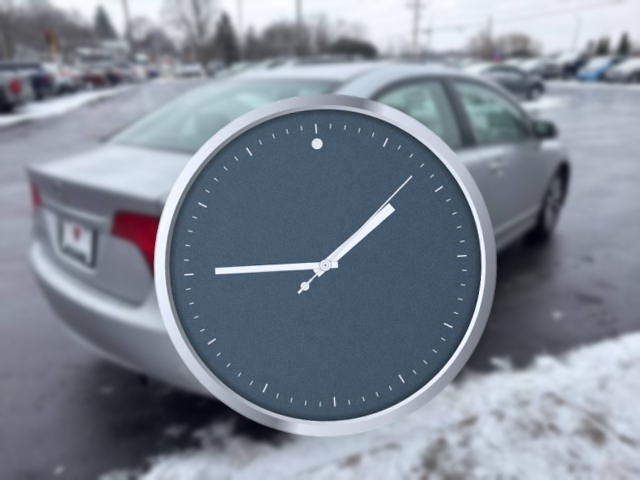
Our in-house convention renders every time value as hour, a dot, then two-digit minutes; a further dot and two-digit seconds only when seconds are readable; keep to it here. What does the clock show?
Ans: 1.45.08
